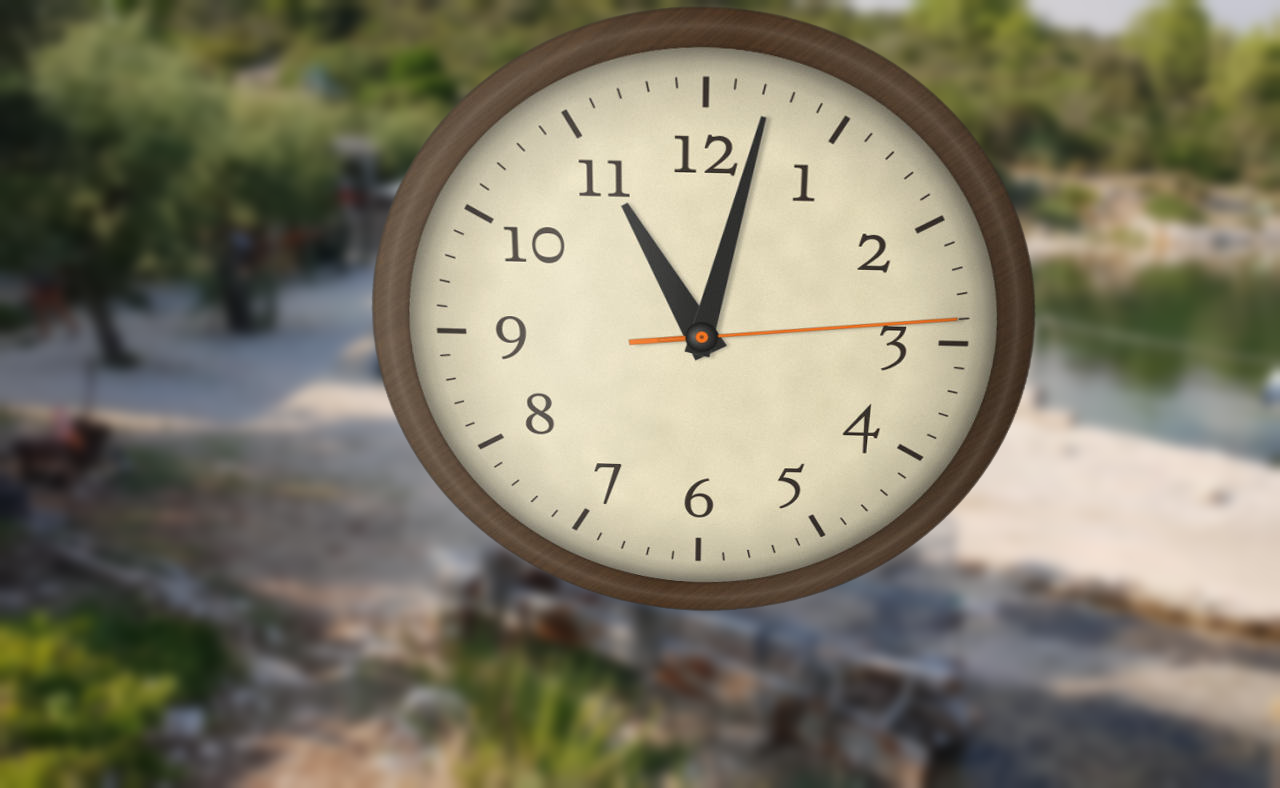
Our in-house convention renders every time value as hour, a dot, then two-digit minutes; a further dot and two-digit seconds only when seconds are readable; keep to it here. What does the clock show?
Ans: 11.02.14
